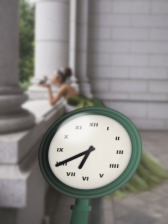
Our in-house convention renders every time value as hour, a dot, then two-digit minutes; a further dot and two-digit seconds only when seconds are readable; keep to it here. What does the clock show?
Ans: 6.40
